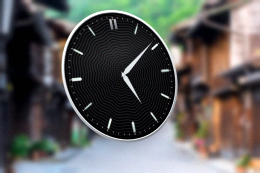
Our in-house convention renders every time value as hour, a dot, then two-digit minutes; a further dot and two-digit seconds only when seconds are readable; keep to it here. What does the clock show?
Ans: 5.09
